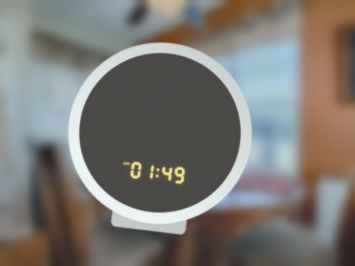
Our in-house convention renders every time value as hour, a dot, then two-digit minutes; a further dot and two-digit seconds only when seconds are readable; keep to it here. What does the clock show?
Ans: 1.49
